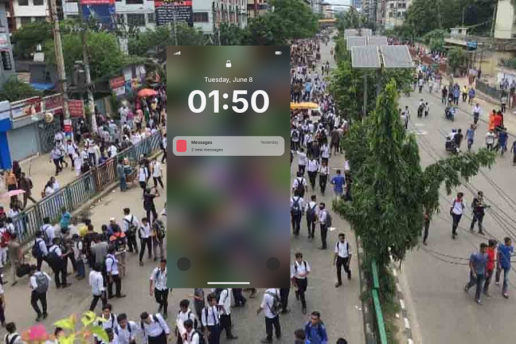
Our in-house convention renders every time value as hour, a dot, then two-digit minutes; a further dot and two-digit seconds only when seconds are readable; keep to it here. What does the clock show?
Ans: 1.50
